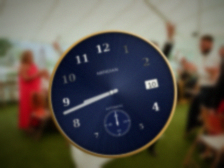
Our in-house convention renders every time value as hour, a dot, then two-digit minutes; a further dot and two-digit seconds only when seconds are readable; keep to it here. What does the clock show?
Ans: 8.43
